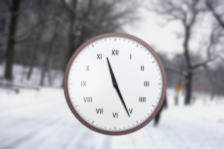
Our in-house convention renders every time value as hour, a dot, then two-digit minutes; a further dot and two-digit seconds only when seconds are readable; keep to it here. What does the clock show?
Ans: 11.26
